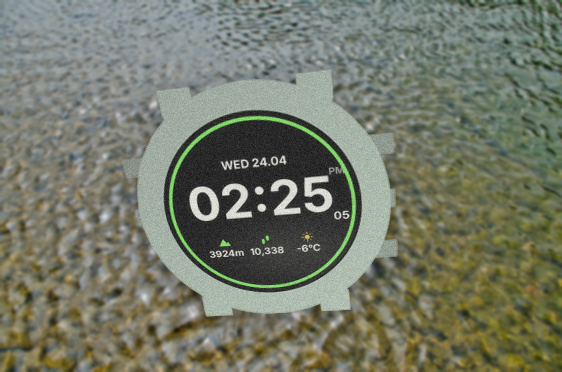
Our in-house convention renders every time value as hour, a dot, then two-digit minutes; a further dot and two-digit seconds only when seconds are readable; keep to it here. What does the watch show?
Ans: 2.25.05
